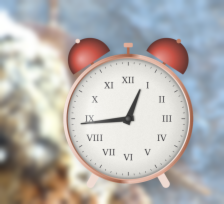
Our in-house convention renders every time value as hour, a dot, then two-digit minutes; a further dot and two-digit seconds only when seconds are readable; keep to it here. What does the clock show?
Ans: 12.44
